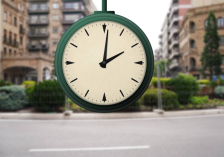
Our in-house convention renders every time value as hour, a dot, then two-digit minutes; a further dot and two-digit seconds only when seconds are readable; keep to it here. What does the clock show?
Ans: 2.01
